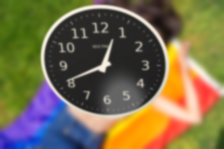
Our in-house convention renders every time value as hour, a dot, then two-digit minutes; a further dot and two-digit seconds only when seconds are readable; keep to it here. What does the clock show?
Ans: 12.41
